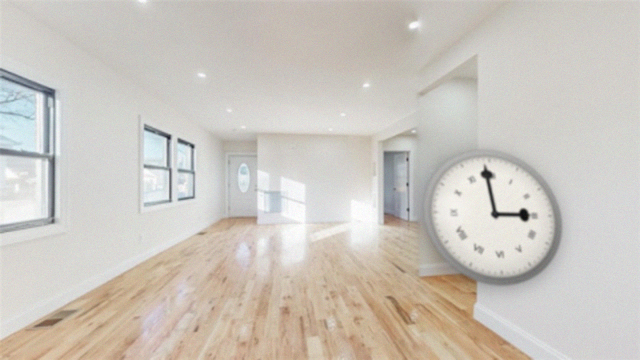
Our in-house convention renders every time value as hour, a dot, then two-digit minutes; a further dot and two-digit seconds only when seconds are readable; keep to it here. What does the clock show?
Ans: 2.59
